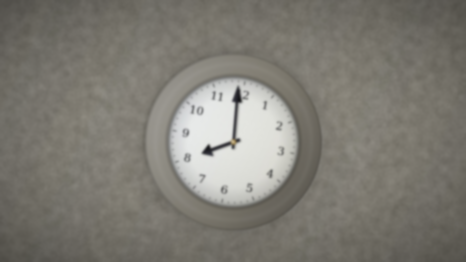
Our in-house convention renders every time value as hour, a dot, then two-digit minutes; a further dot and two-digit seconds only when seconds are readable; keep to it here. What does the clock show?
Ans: 7.59
